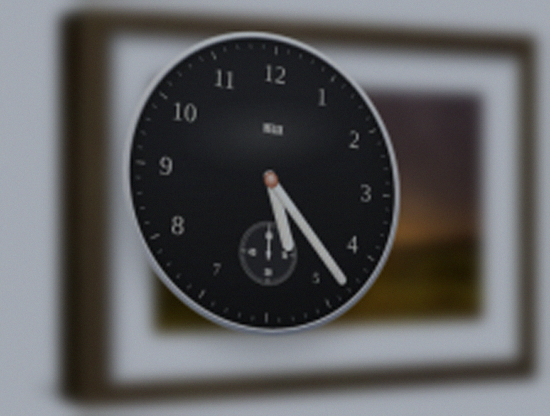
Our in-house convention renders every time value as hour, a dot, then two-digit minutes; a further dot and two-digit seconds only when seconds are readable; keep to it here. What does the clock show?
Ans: 5.23
